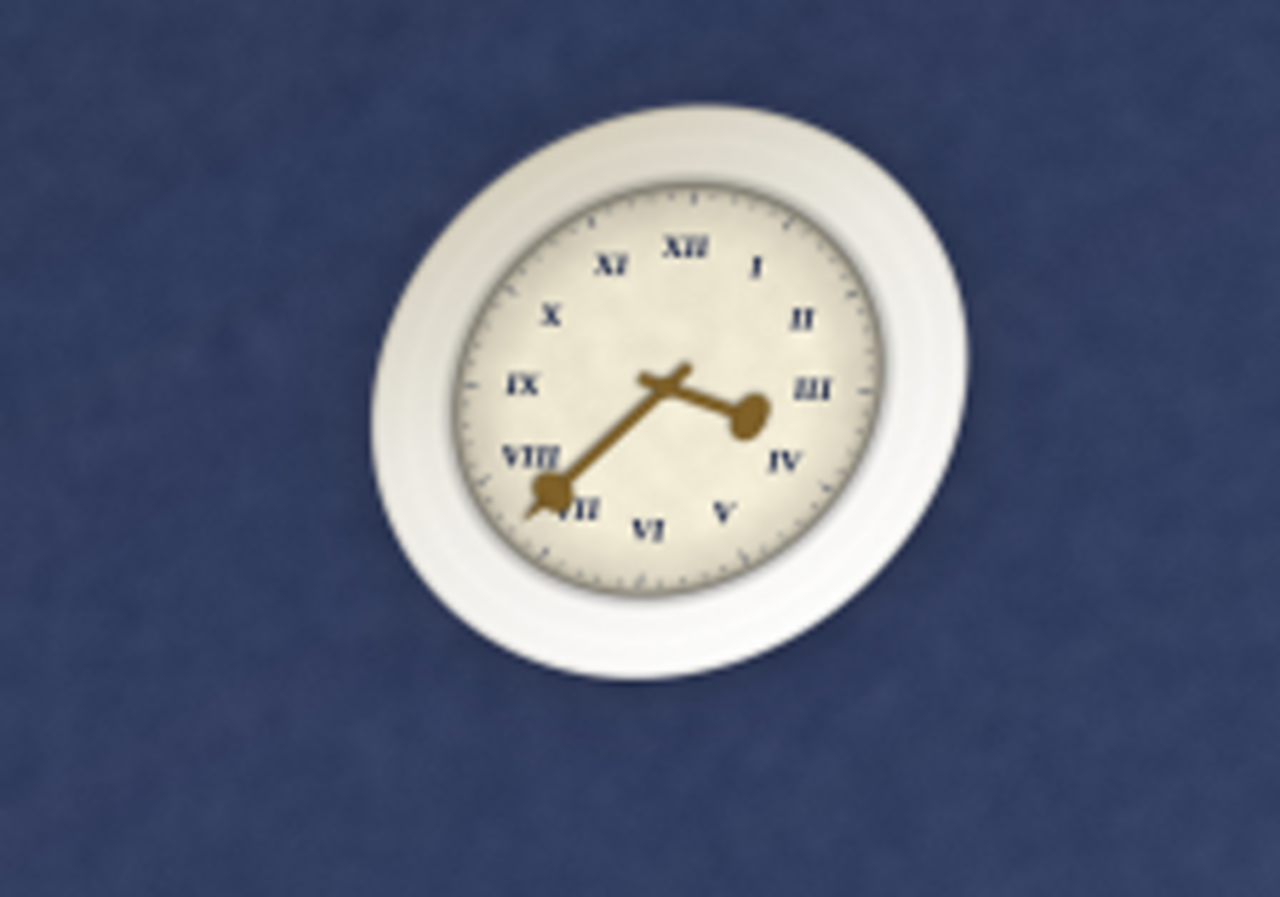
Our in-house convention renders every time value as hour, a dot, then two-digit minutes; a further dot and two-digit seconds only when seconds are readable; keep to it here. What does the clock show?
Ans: 3.37
